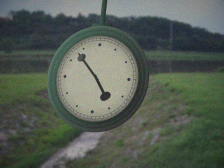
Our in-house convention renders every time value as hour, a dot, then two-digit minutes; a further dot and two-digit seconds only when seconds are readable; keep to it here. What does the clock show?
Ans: 4.53
